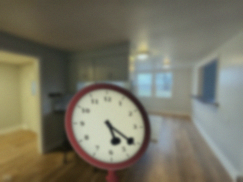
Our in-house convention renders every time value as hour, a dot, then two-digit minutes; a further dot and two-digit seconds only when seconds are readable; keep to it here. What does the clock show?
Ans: 5.21
